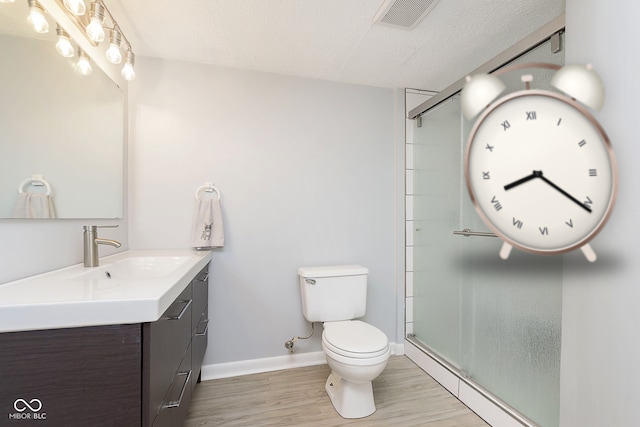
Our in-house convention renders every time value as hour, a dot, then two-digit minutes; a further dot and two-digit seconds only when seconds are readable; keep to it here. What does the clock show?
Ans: 8.21
